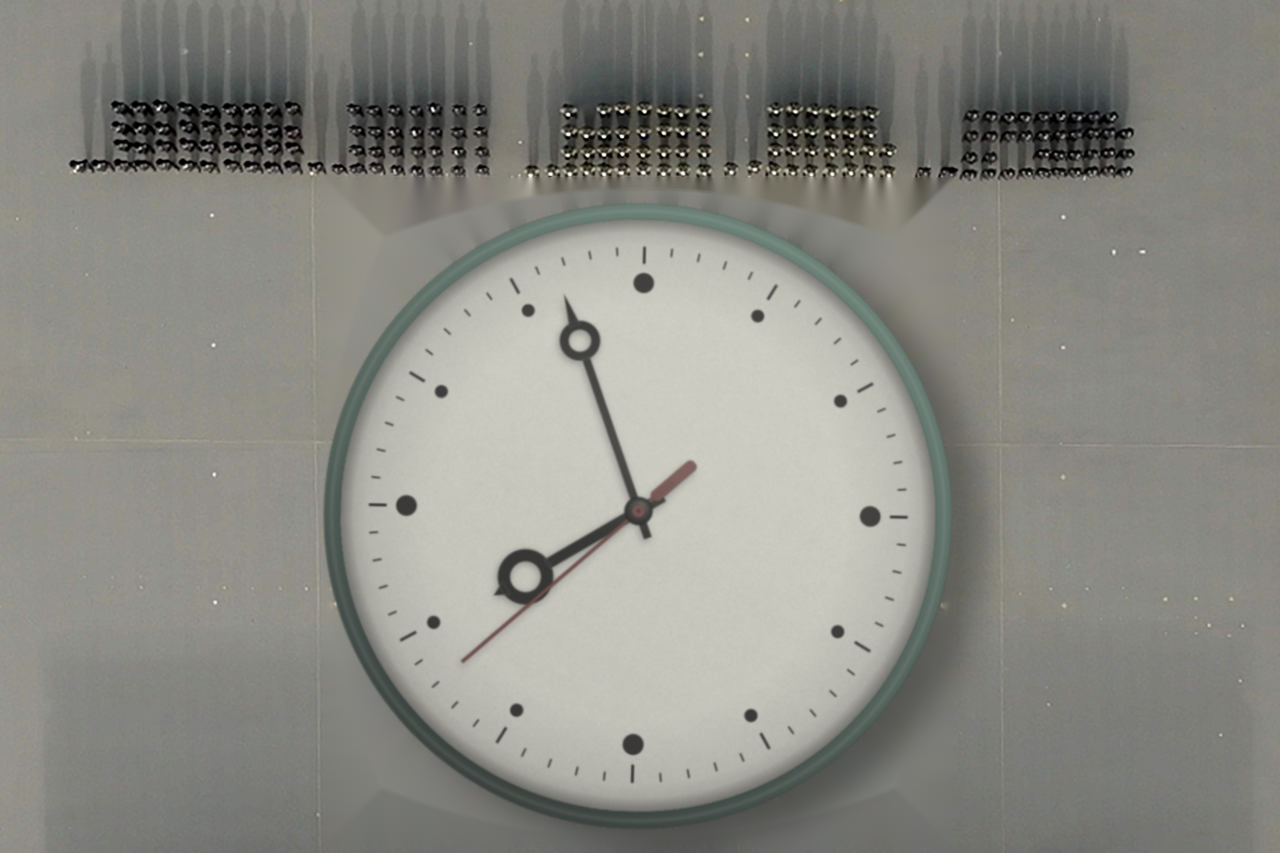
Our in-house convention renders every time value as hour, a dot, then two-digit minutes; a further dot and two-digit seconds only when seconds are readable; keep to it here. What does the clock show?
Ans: 7.56.38
